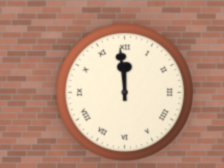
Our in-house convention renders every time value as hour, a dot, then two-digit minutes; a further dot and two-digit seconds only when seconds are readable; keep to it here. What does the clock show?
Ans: 11.59
